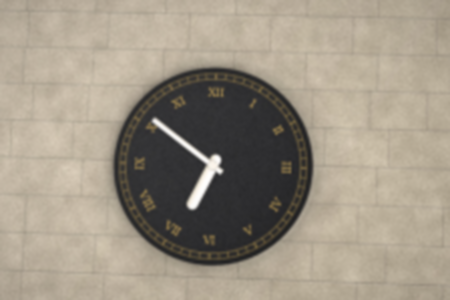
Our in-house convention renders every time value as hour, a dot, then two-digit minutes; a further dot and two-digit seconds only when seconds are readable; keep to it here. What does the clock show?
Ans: 6.51
